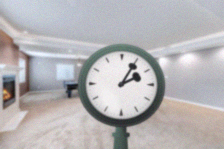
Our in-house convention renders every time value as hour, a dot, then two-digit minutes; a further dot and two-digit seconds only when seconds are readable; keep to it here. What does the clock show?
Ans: 2.05
